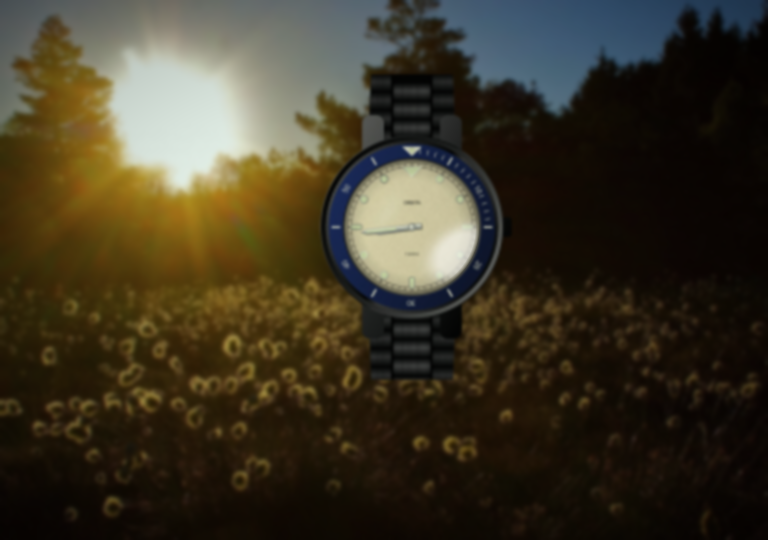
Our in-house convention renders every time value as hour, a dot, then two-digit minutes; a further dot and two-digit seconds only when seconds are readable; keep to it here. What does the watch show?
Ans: 8.44
